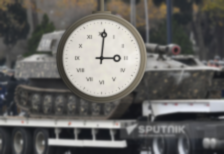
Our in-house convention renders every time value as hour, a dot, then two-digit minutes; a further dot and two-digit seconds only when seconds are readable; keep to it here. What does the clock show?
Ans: 3.01
